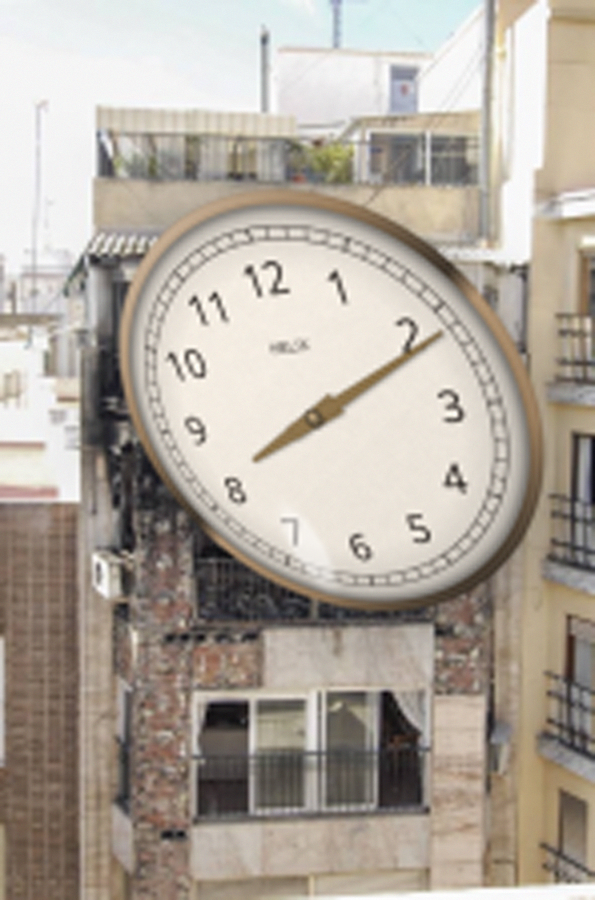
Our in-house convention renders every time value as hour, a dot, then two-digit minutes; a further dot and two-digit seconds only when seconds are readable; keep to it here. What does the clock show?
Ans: 8.11
